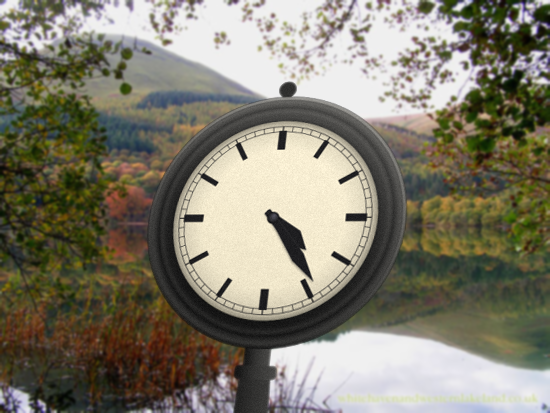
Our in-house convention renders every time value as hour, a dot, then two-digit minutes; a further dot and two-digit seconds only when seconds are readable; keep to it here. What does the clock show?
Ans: 4.24
